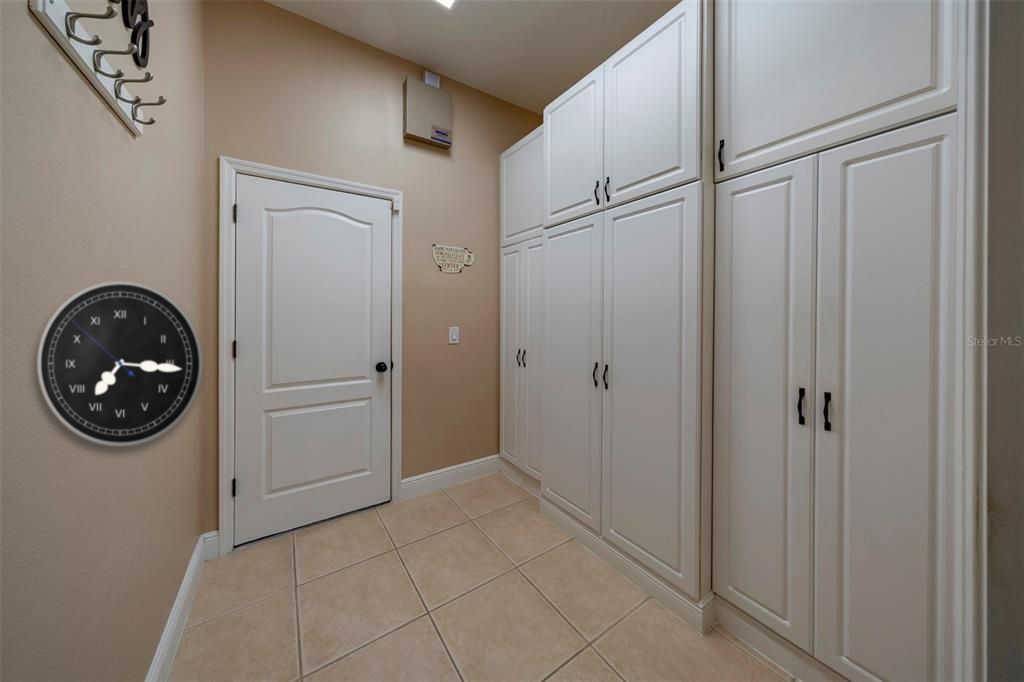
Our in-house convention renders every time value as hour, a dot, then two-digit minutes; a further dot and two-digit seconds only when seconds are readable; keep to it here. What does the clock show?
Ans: 7.15.52
